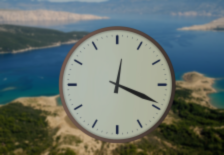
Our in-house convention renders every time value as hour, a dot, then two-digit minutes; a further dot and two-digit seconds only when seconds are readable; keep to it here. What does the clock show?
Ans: 12.19
